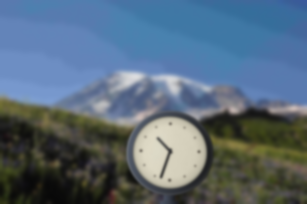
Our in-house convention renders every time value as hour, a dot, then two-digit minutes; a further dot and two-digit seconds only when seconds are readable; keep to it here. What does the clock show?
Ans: 10.33
